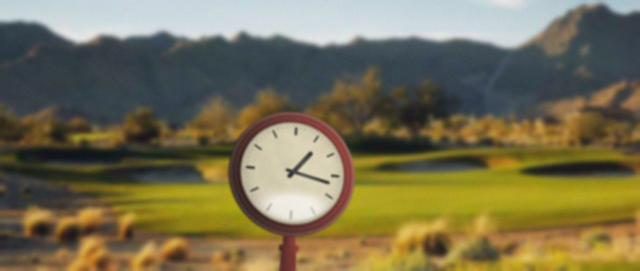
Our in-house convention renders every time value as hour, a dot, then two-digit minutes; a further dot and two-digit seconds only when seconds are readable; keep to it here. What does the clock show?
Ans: 1.17
